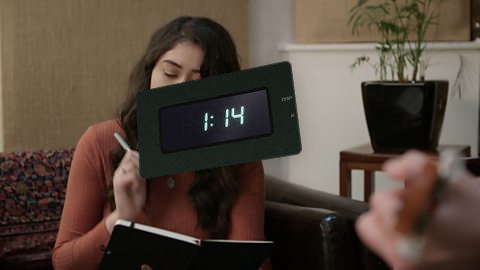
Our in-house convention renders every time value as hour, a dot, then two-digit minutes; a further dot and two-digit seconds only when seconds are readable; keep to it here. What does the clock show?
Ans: 1.14
